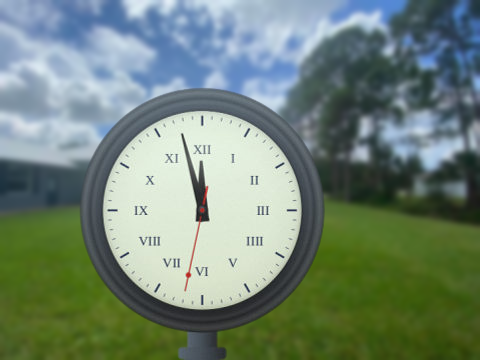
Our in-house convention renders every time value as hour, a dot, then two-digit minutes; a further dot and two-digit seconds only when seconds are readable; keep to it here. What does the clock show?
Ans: 11.57.32
